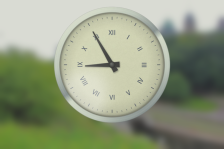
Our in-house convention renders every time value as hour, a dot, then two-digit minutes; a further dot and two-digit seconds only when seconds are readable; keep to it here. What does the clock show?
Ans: 8.55
